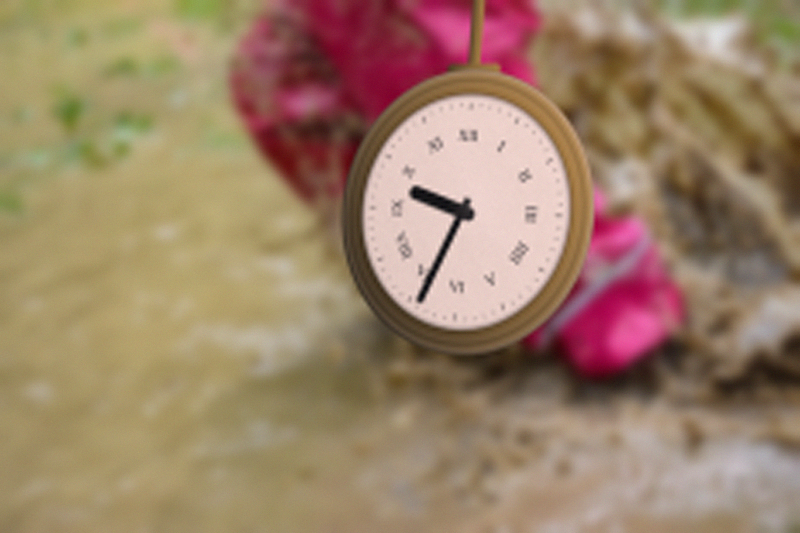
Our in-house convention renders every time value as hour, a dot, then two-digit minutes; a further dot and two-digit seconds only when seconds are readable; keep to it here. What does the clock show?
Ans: 9.34
